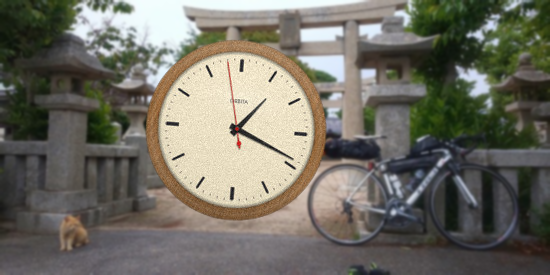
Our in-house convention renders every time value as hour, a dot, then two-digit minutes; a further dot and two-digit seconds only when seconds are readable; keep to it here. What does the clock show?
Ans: 1.18.58
